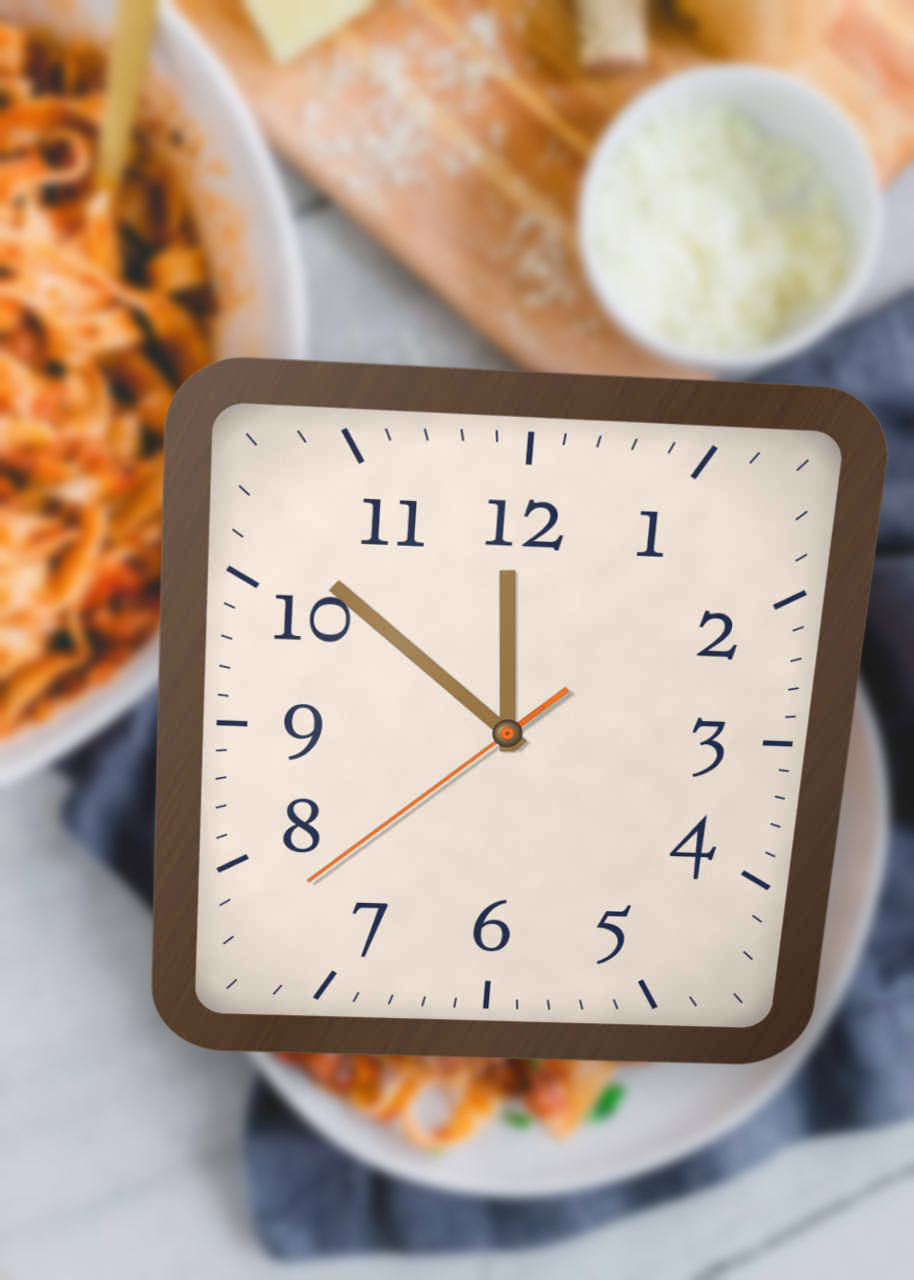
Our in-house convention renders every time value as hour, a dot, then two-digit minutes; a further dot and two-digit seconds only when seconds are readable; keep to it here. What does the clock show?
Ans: 11.51.38
